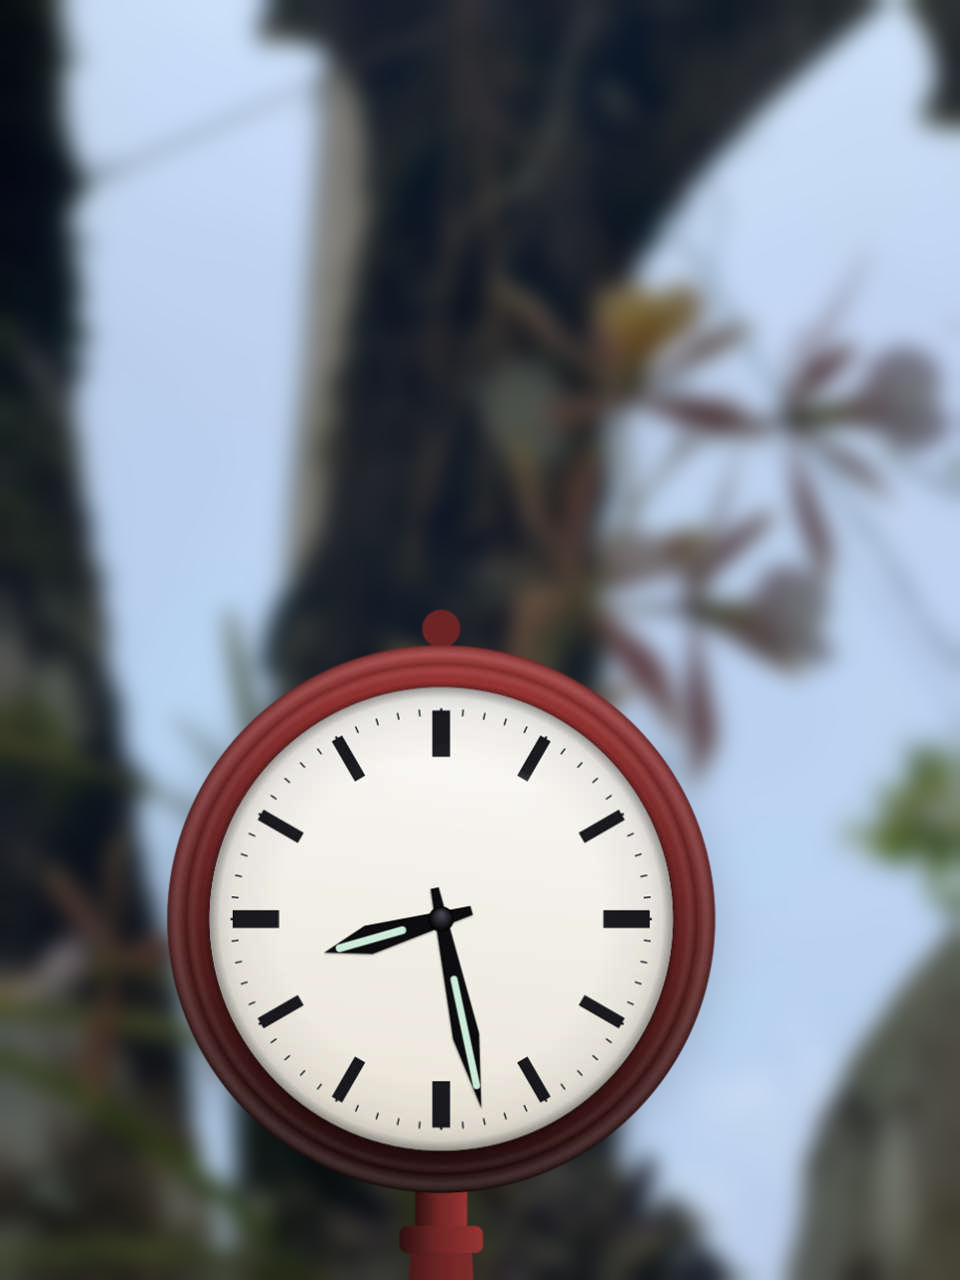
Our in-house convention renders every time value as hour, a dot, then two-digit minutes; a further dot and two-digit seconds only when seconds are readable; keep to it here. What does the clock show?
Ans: 8.28
